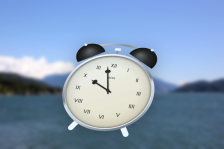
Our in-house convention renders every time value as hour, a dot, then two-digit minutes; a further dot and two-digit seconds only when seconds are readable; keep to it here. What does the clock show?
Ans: 9.58
